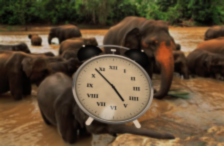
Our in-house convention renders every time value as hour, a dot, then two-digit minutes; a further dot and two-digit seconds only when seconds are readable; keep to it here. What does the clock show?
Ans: 4.53
